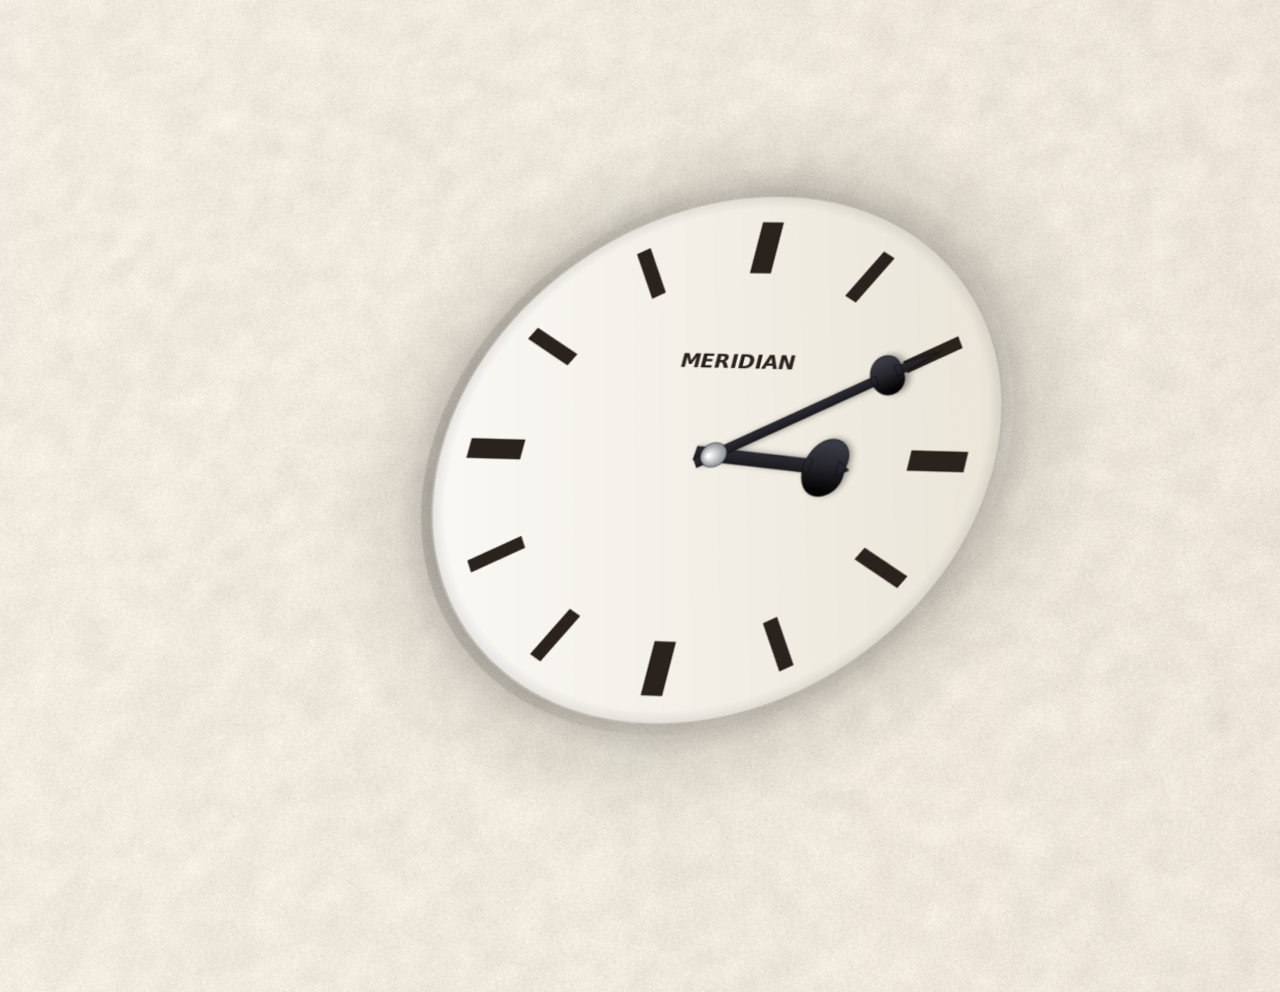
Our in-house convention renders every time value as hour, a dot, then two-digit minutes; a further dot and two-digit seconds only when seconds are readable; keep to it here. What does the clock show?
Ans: 3.10
